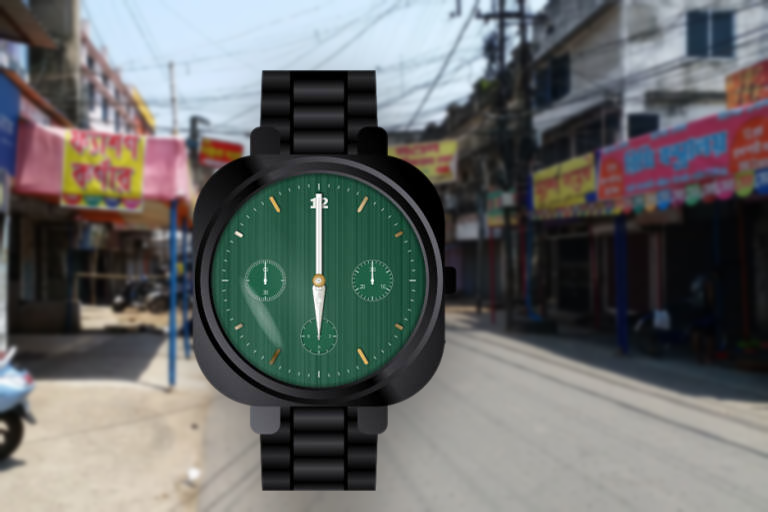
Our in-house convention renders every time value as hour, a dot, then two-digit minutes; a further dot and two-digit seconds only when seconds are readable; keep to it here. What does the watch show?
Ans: 6.00
